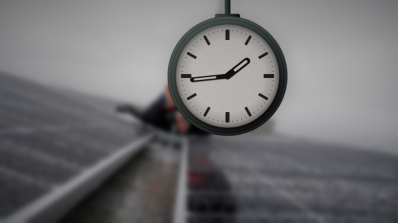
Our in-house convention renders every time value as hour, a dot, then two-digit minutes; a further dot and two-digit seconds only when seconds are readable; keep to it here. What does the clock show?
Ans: 1.44
